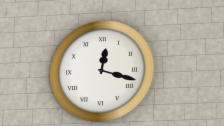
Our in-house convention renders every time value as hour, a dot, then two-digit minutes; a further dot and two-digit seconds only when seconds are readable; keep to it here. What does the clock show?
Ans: 12.18
